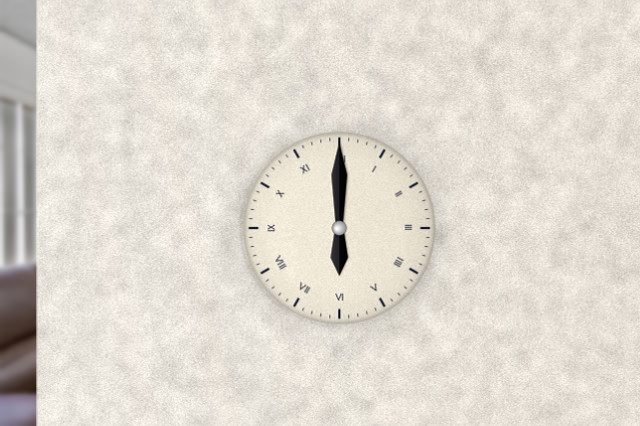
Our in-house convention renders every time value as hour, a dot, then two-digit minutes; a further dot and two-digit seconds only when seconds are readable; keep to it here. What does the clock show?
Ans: 6.00
